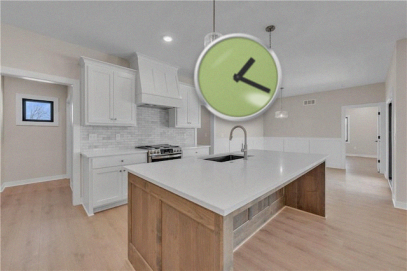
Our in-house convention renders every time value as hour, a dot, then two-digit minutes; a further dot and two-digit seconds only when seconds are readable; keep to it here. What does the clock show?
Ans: 1.19
